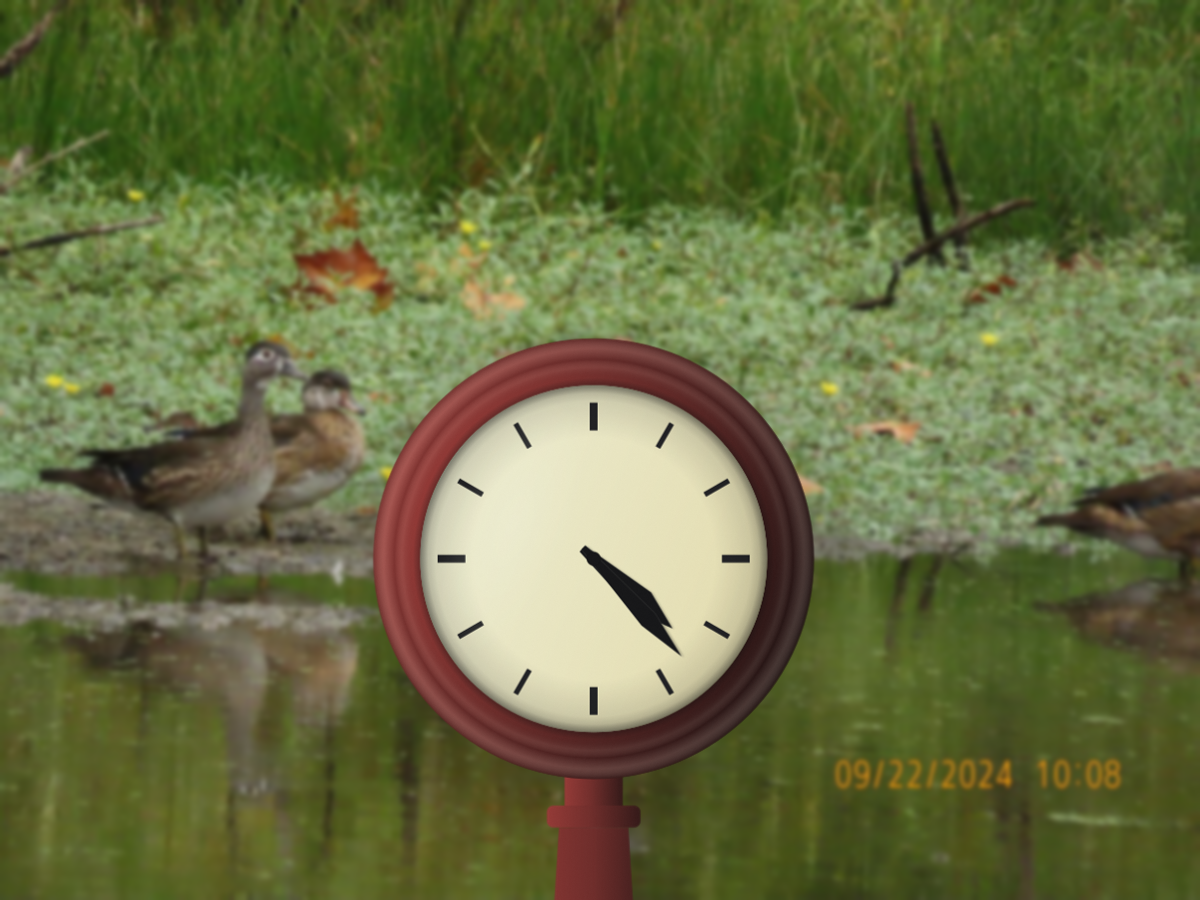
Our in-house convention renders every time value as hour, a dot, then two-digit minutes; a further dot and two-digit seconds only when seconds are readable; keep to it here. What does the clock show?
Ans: 4.23
